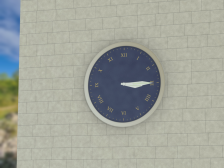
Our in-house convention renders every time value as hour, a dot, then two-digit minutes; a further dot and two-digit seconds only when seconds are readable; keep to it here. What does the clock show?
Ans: 3.15
